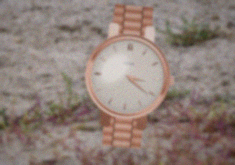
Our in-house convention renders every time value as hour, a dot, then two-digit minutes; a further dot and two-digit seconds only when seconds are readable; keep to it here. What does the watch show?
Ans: 3.21
